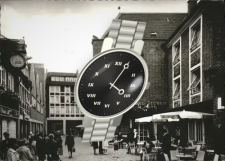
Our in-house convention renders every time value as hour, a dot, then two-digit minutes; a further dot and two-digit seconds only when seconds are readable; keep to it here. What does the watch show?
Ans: 4.04
